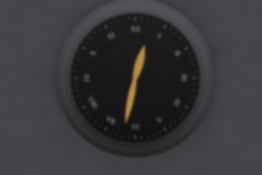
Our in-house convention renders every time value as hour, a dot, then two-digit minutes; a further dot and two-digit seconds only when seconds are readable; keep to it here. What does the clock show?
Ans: 12.32
